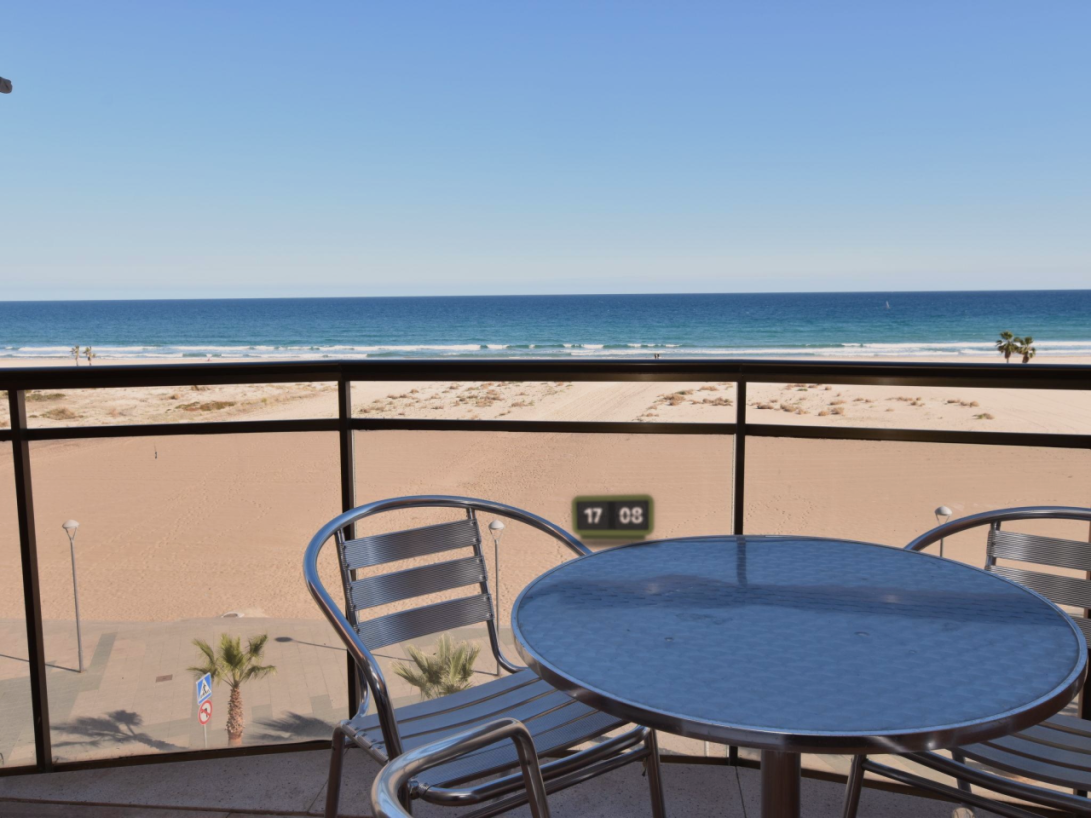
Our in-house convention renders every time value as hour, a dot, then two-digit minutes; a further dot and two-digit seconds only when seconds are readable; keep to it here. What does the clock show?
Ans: 17.08
